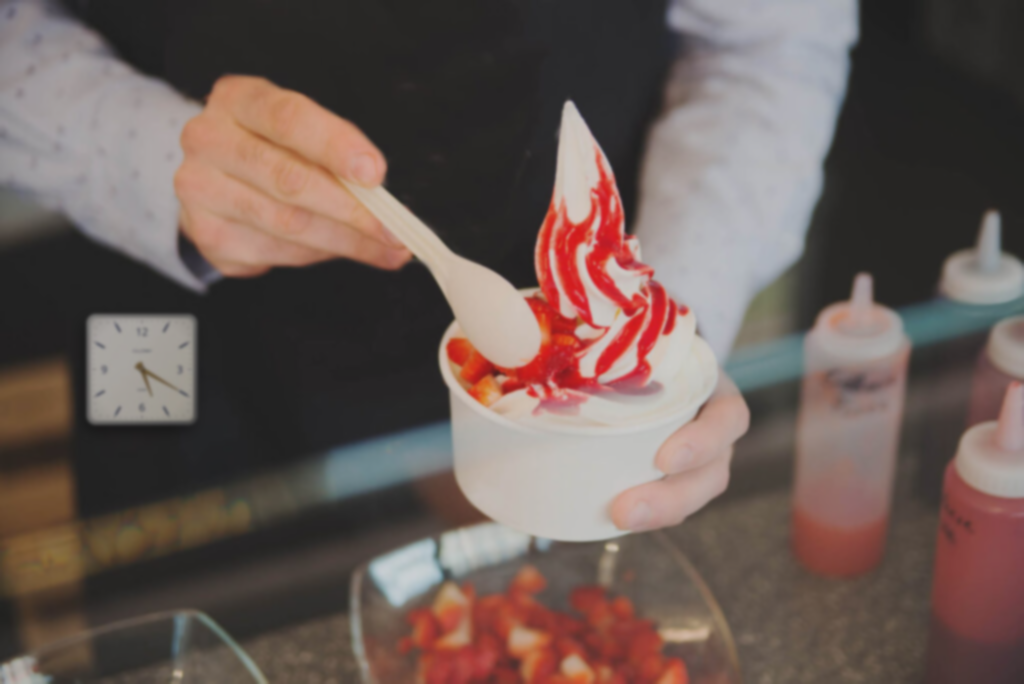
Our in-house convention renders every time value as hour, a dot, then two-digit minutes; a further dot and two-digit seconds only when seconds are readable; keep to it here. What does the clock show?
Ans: 5.20
